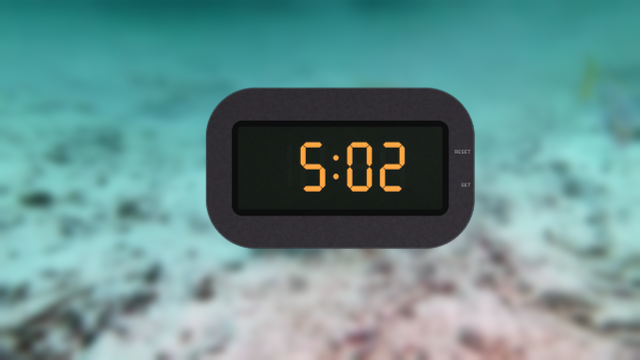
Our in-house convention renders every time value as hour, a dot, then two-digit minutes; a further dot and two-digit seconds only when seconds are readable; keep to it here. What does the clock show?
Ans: 5.02
